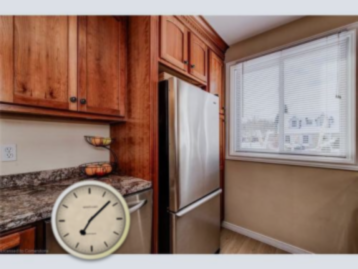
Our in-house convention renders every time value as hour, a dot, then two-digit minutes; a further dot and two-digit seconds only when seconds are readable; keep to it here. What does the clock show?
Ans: 7.08
